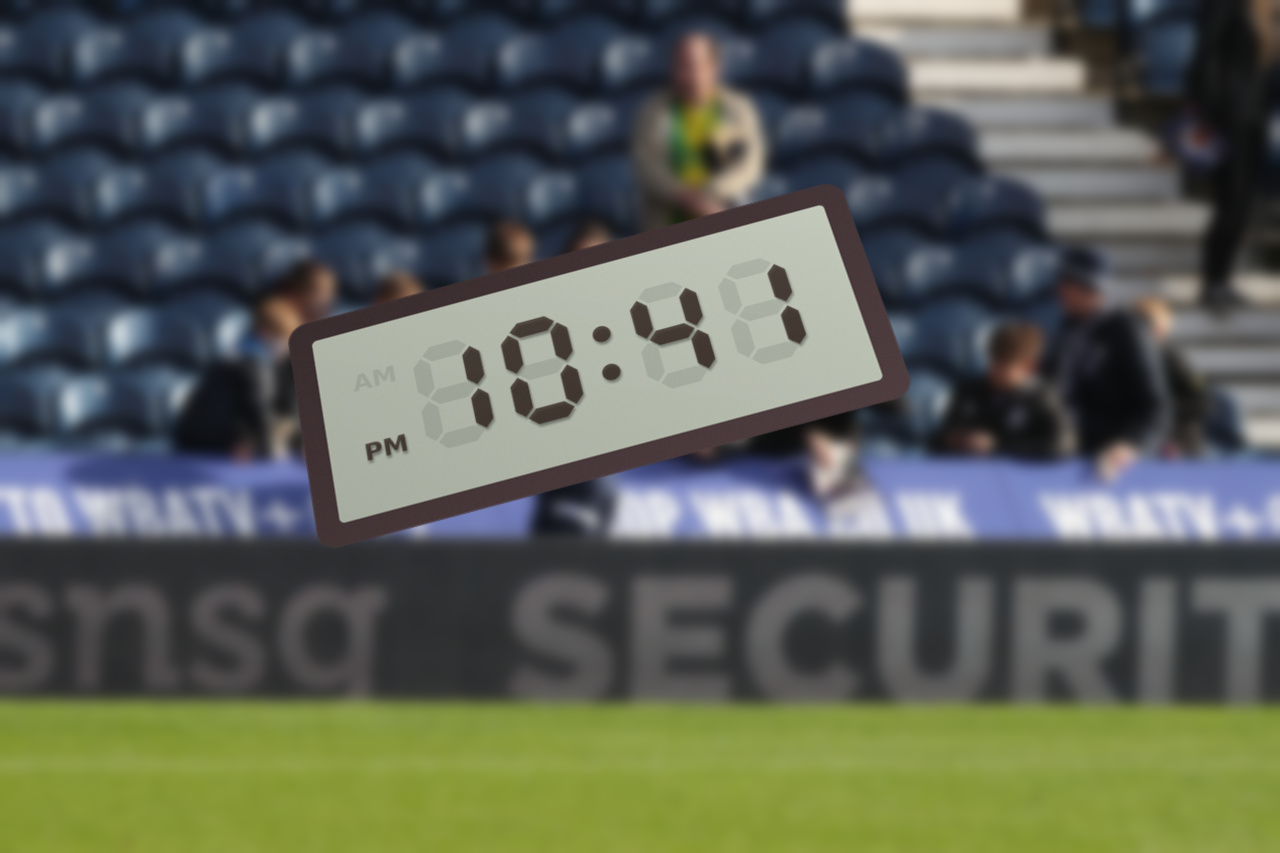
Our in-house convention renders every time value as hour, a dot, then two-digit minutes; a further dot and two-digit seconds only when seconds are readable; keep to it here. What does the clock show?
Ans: 10.41
